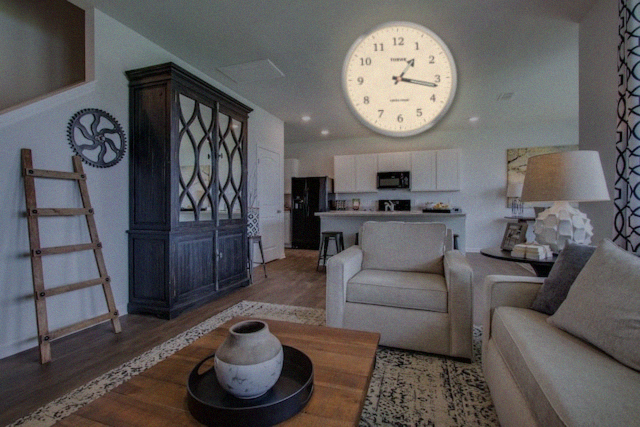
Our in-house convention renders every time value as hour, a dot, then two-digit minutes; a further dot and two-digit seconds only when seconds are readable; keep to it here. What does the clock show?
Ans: 1.17
